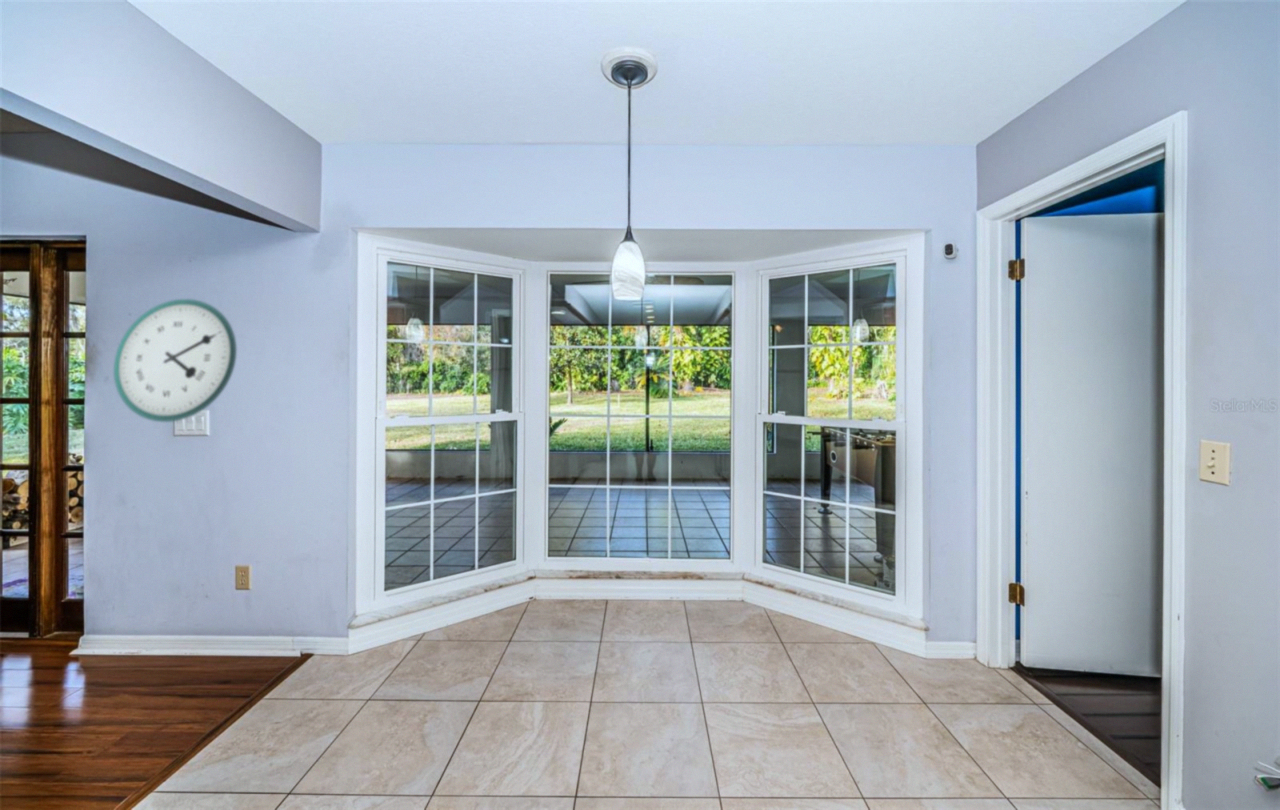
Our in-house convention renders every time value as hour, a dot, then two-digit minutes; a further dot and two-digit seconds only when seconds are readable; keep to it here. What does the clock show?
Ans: 4.10
